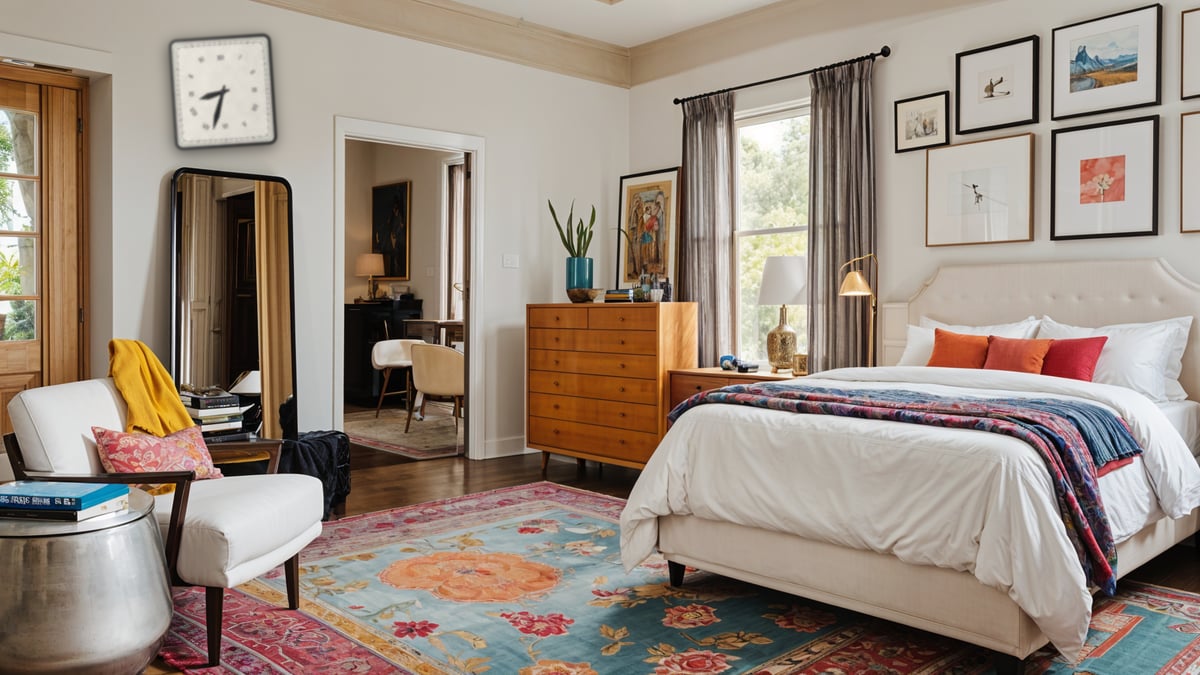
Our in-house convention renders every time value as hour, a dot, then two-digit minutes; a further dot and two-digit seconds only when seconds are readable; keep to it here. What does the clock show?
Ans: 8.33
